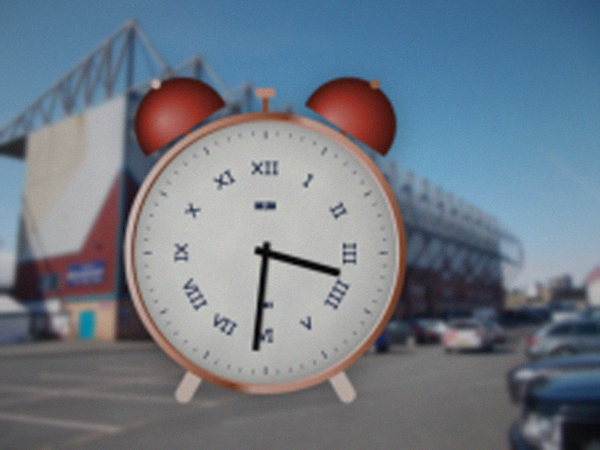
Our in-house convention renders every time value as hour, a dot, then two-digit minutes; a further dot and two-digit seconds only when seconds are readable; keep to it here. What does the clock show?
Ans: 3.31
